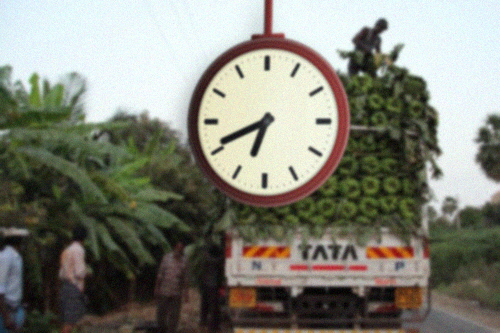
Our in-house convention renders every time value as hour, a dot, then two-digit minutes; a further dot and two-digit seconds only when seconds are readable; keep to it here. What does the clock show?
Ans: 6.41
